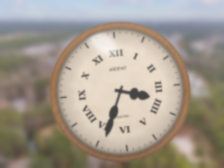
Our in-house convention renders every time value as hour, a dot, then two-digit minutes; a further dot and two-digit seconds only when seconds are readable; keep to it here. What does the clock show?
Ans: 3.34
